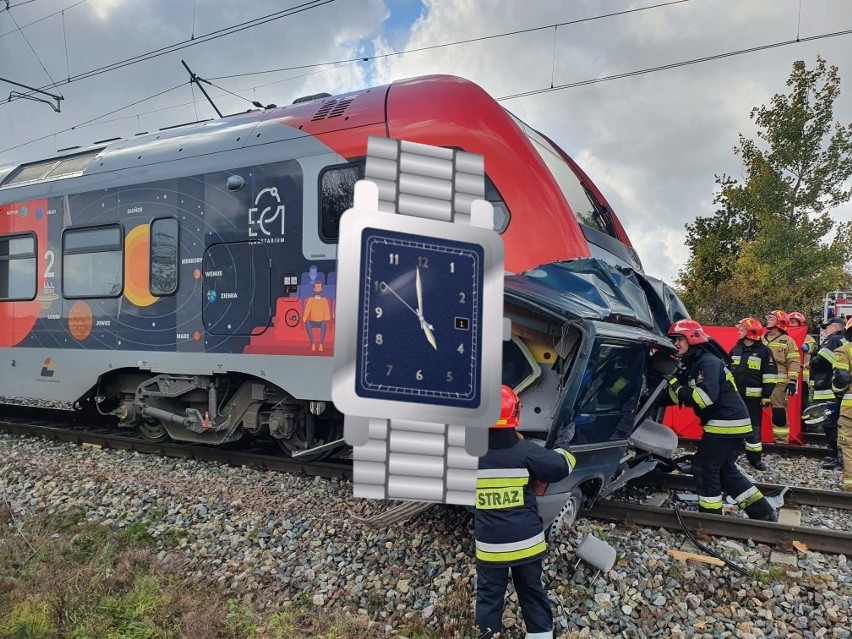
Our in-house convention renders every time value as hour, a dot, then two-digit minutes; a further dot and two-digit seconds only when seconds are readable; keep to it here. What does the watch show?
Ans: 4.58.51
